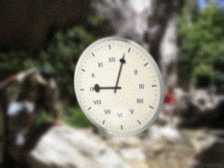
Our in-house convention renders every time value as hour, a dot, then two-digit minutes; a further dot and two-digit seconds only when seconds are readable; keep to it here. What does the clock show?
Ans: 9.04
